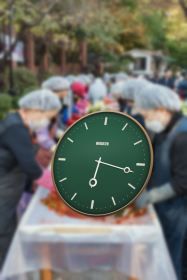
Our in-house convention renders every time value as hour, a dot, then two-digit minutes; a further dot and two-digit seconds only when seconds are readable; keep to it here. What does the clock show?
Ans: 6.17
